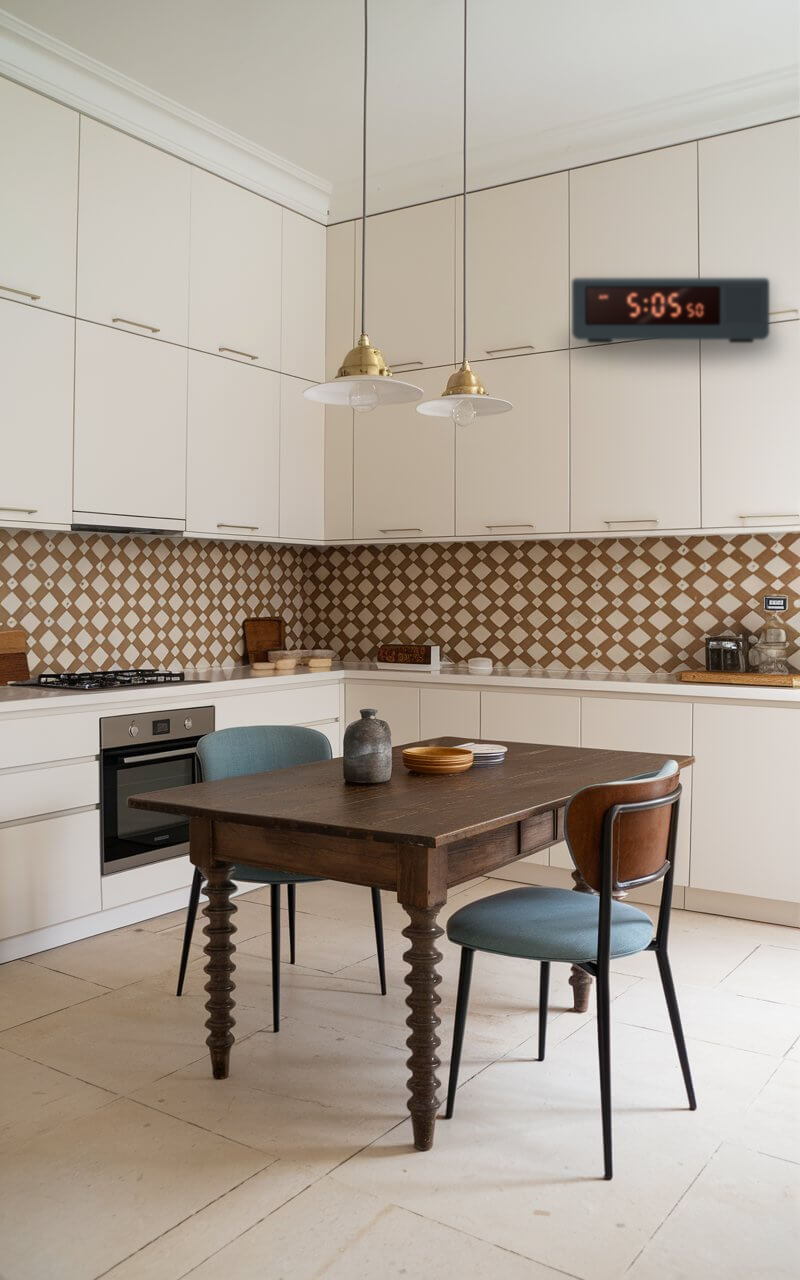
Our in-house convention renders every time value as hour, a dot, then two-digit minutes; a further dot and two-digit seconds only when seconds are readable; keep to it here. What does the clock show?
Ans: 5.05.50
